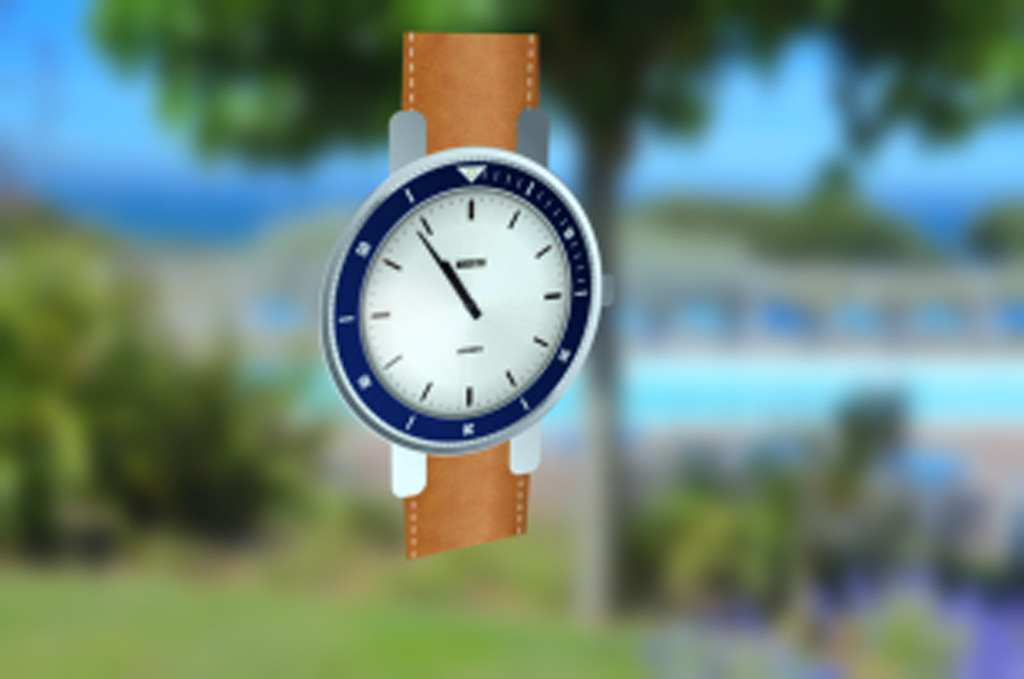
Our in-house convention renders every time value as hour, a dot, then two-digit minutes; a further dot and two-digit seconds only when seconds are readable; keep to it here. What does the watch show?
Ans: 10.54
